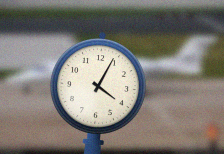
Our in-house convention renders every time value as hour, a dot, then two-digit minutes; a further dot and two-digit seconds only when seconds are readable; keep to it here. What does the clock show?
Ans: 4.04
